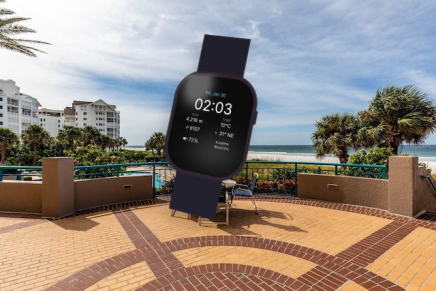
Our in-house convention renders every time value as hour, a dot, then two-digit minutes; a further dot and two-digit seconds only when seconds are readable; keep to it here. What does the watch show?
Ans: 2.03
